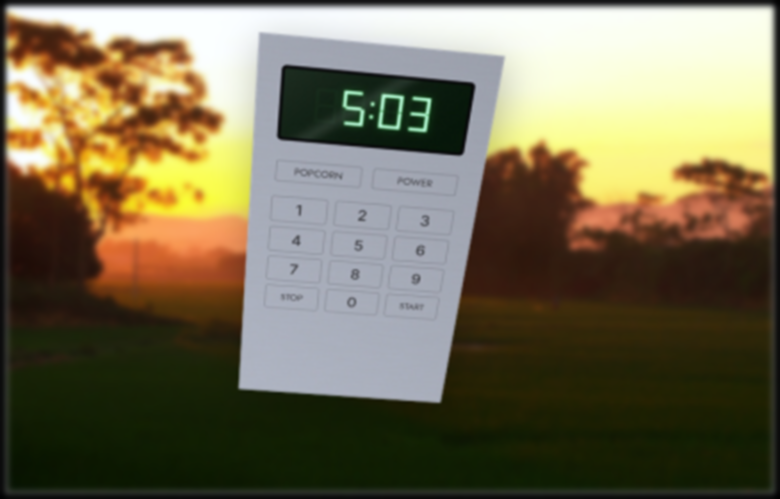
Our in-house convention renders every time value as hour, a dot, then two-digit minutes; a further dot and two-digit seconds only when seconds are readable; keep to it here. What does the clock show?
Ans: 5.03
